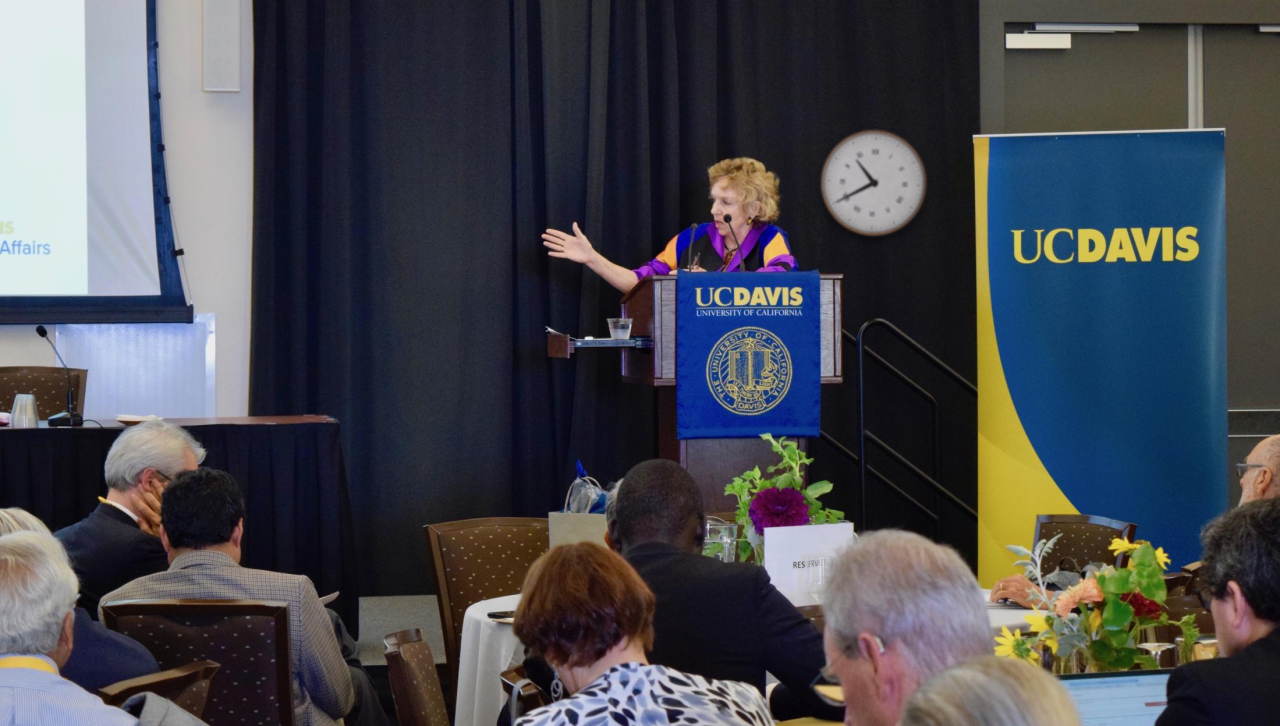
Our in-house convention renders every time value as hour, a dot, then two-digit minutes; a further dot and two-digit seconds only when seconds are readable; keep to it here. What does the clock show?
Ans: 10.40
